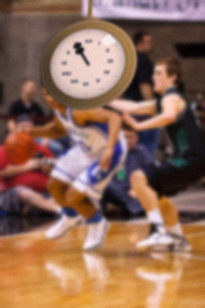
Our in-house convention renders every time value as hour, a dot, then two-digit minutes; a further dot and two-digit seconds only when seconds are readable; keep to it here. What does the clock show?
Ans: 10.55
